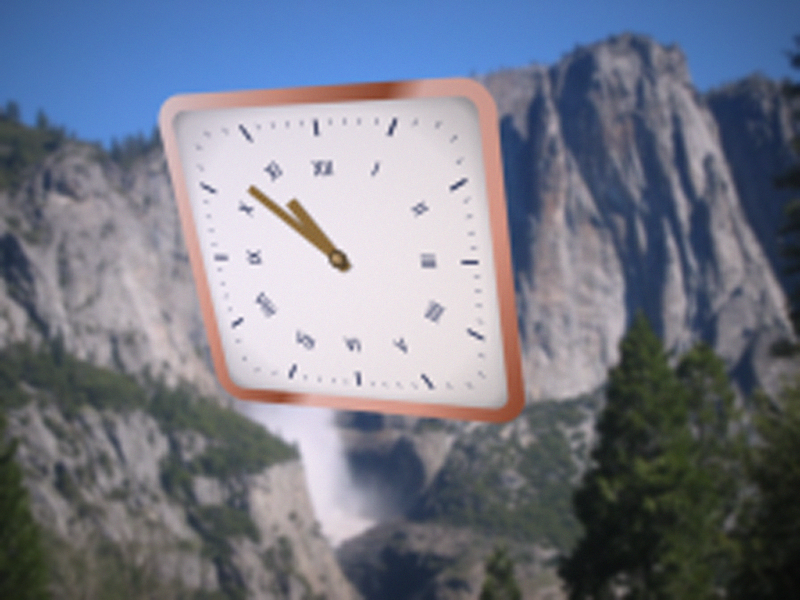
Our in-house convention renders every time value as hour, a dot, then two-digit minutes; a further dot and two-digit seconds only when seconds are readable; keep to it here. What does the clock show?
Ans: 10.52
